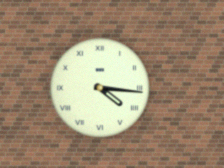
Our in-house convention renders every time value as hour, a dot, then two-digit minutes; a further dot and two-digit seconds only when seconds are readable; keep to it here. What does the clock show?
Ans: 4.16
